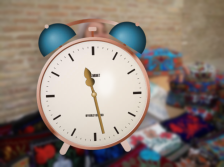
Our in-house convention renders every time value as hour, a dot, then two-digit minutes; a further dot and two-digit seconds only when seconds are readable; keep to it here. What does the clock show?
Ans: 11.28
